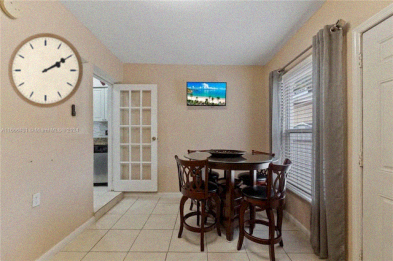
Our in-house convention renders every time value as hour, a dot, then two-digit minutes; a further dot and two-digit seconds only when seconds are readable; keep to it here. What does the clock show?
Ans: 2.10
